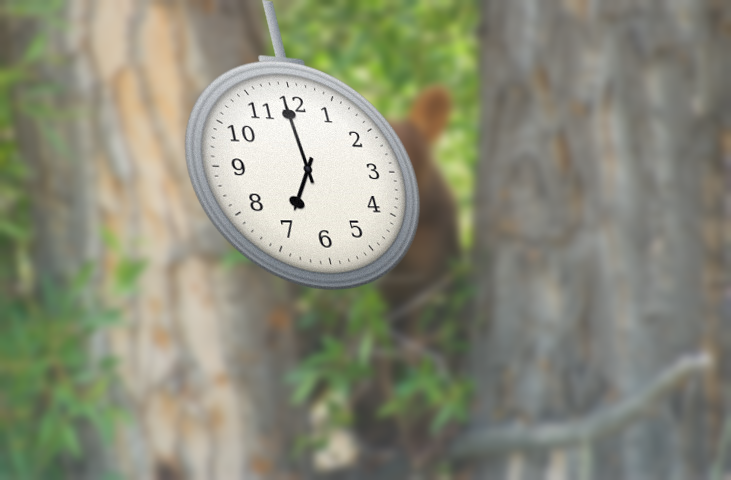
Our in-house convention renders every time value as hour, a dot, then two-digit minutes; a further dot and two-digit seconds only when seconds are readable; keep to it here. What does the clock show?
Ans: 6.59
